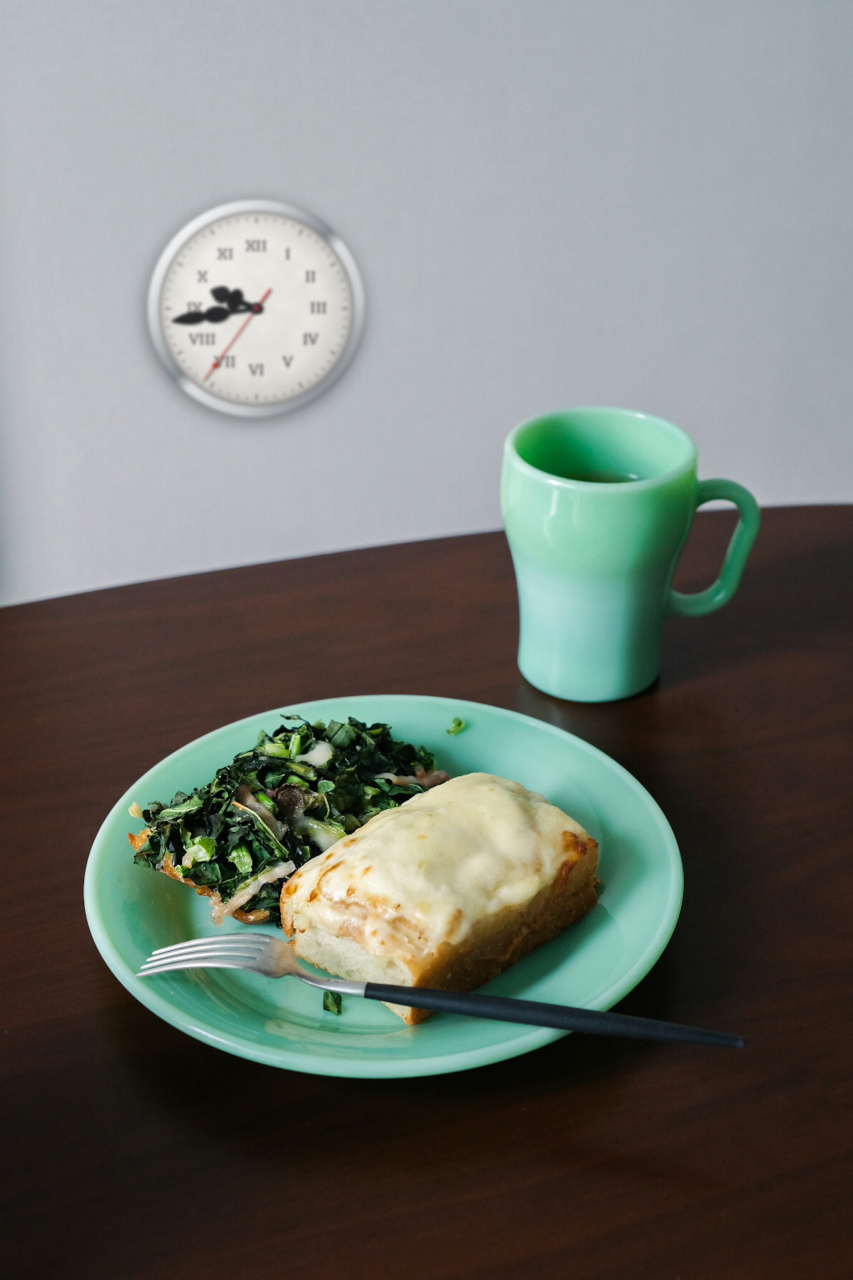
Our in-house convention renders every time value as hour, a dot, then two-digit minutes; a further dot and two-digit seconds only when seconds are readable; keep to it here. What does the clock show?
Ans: 9.43.36
